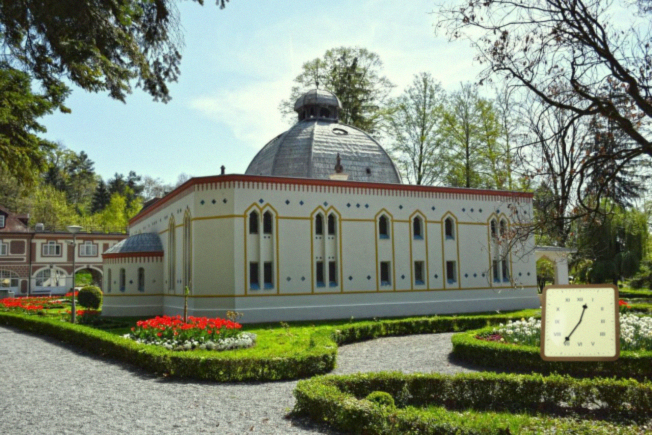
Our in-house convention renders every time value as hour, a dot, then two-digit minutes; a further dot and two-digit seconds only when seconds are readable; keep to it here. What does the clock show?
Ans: 12.36
